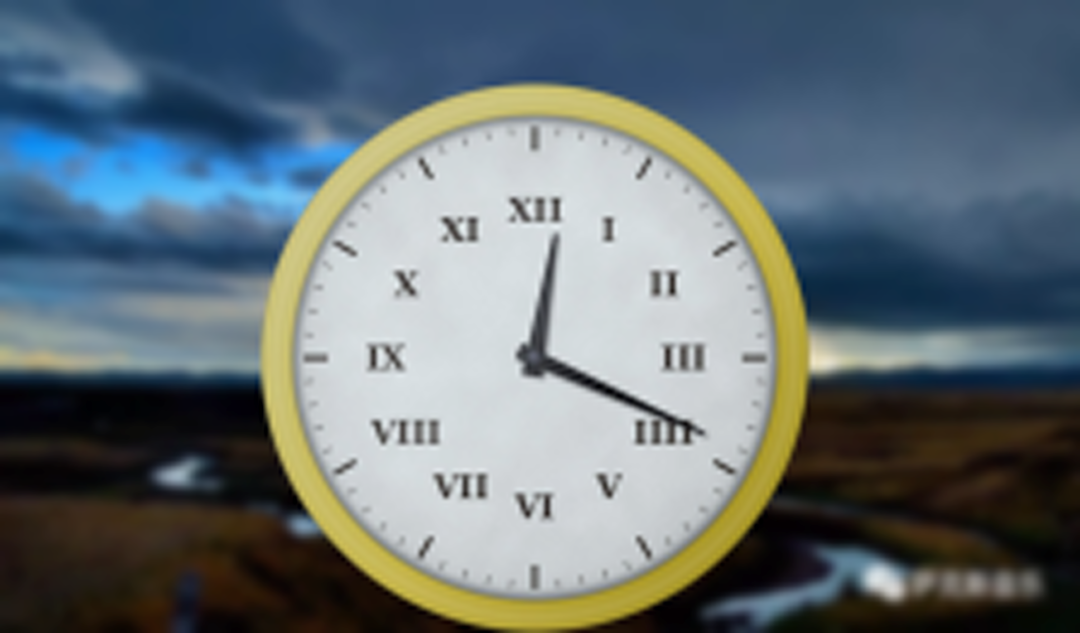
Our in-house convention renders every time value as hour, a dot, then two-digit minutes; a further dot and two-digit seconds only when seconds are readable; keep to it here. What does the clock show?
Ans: 12.19
